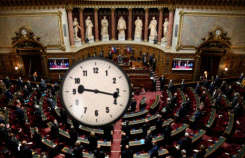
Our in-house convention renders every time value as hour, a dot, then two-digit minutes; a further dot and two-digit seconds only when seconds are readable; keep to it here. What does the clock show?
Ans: 9.17
